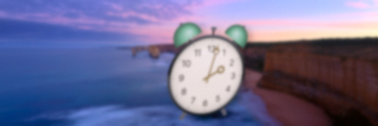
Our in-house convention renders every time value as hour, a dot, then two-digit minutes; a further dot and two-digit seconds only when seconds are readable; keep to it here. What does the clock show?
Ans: 2.02
